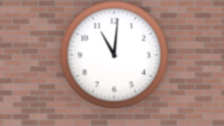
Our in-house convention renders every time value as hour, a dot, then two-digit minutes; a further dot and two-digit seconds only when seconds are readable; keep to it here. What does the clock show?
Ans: 11.01
